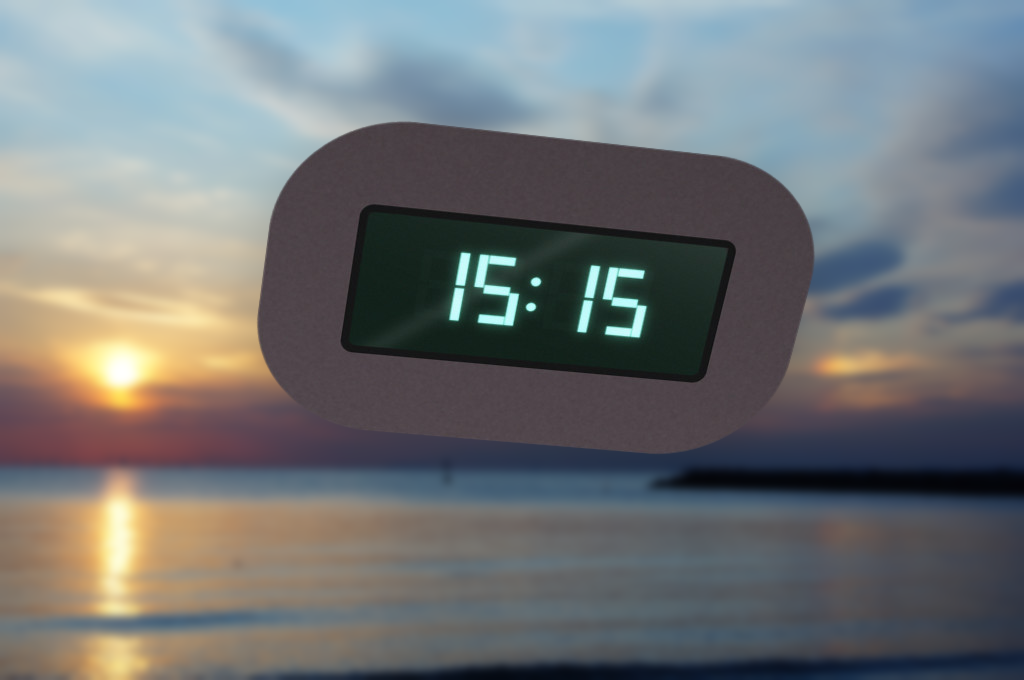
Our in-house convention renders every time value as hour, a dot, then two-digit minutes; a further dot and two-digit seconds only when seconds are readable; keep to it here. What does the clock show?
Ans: 15.15
